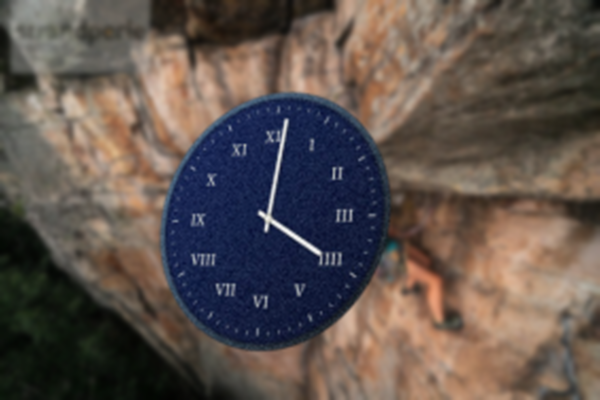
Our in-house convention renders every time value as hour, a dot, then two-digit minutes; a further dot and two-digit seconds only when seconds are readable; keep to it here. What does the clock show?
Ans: 4.01
